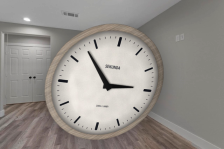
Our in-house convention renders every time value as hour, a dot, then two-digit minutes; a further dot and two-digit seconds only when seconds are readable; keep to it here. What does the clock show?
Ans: 2.53
